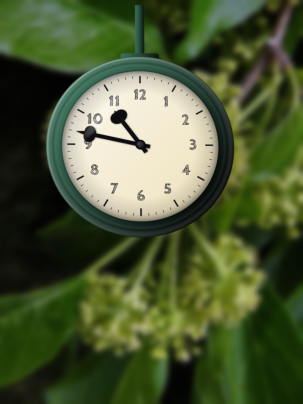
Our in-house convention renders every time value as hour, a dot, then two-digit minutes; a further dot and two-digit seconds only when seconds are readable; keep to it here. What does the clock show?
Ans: 10.47
